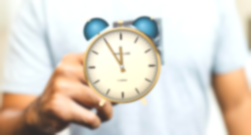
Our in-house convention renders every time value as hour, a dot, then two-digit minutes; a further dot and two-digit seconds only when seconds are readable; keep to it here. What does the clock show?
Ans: 11.55
